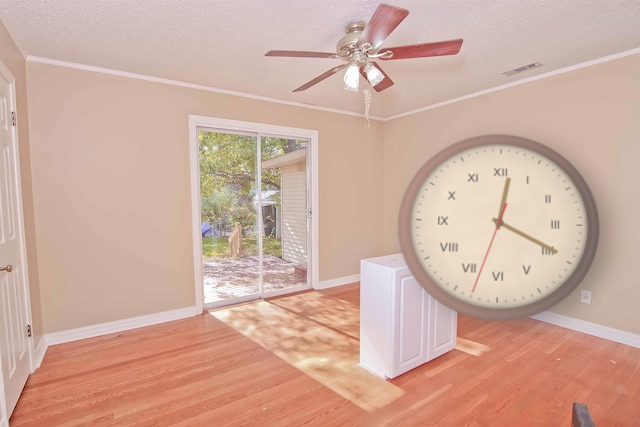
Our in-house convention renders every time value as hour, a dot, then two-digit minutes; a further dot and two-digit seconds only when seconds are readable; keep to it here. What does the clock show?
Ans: 12.19.33
